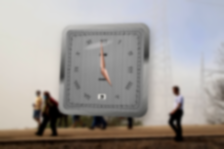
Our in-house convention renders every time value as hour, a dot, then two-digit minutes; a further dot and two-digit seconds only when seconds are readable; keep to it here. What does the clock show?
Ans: 4.59
